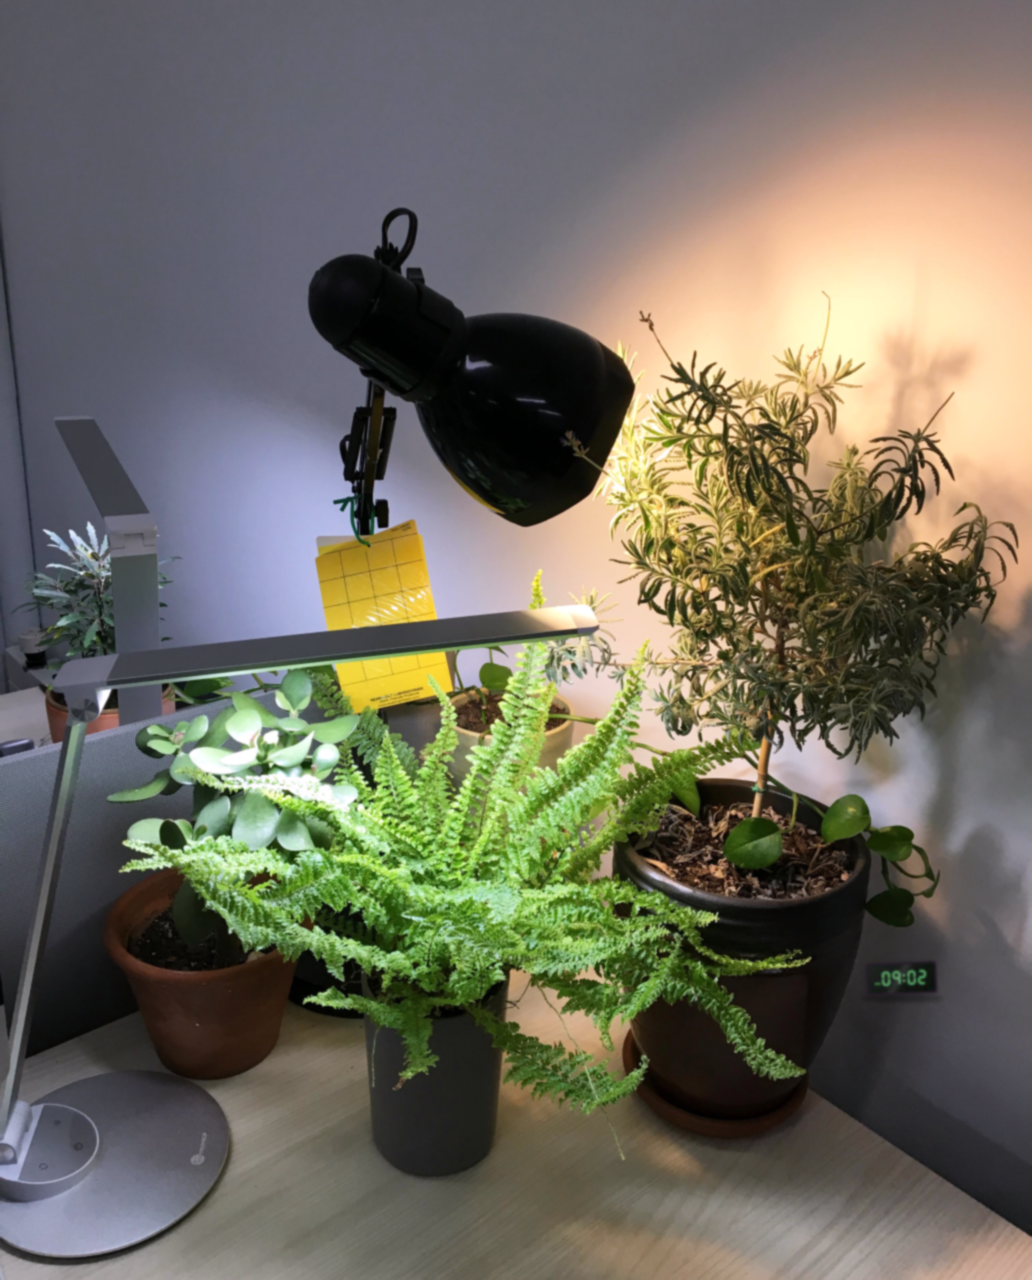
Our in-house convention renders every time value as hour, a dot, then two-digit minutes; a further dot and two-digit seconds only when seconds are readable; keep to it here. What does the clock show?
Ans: 9.02
